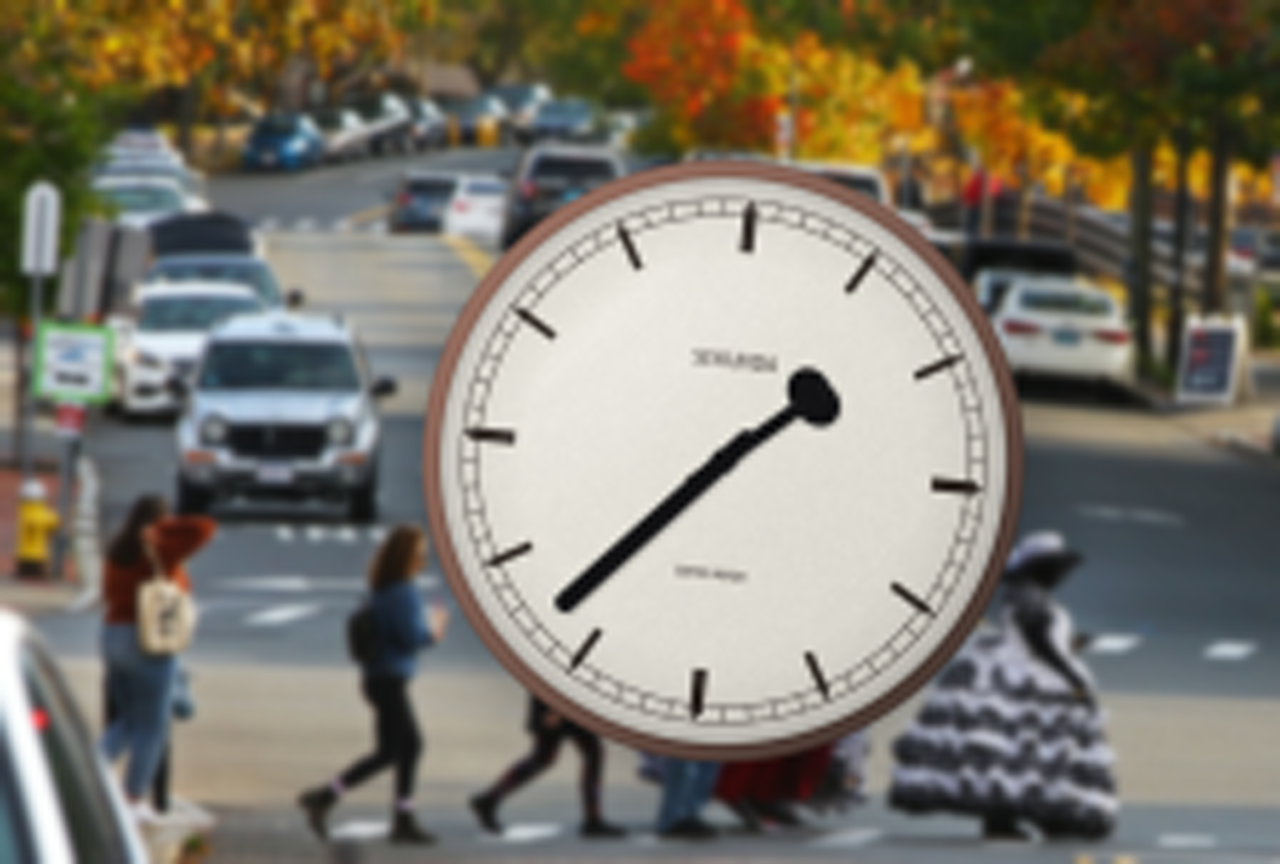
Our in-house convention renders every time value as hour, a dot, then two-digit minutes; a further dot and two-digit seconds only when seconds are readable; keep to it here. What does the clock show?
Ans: 1.37
